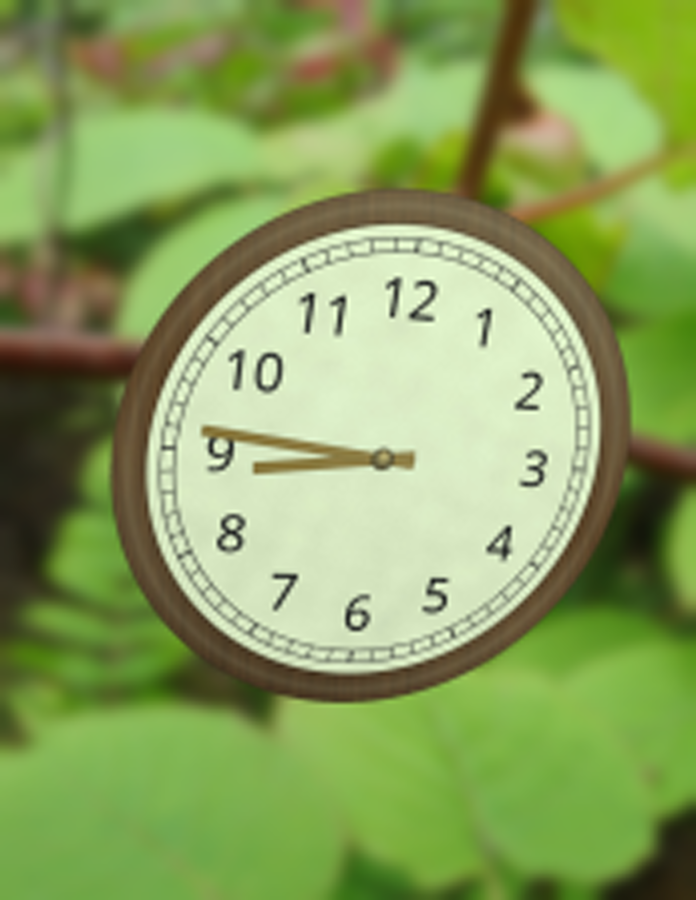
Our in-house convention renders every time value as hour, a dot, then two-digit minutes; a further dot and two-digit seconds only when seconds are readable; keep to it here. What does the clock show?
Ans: 8.46
